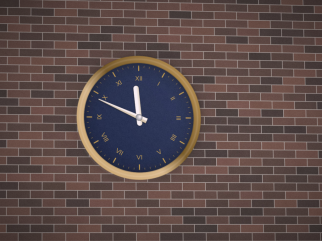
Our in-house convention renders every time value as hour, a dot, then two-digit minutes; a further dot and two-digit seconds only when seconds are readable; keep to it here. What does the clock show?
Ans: 11.49
